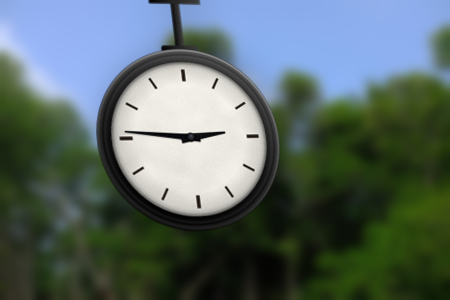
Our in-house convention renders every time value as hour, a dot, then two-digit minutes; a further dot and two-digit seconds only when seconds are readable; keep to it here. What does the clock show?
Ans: 2.46
